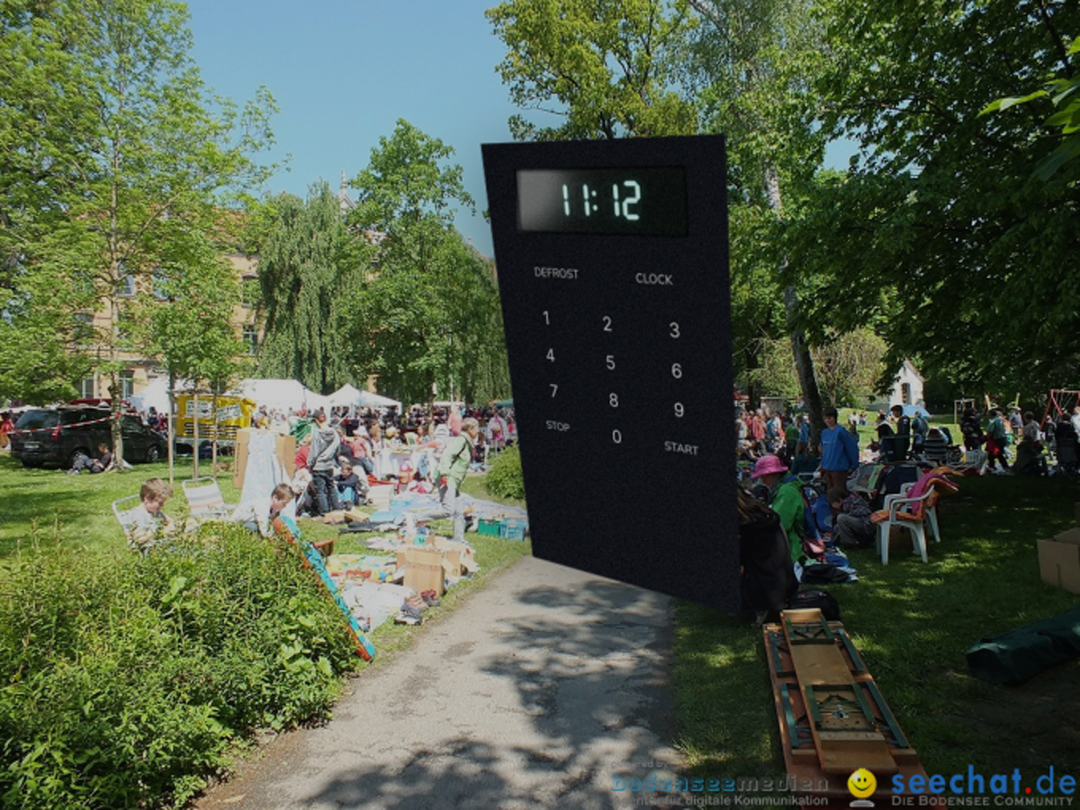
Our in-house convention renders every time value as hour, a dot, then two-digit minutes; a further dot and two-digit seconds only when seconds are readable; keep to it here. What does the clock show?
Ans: 11.12
